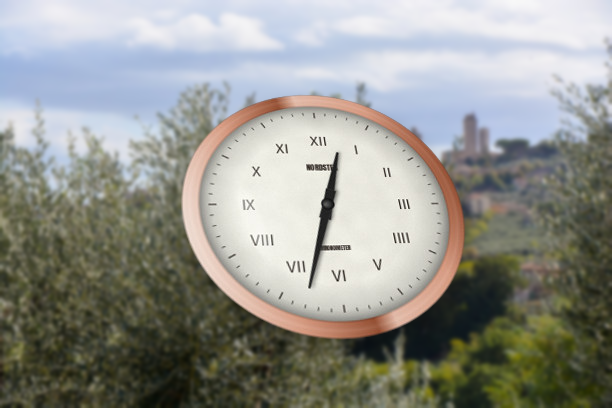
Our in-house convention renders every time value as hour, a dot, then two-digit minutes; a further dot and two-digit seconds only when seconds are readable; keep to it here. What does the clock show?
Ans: 12.33
